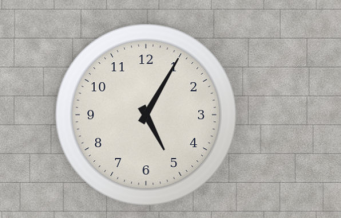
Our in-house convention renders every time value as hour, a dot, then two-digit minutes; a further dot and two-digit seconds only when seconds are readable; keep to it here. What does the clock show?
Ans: 5.05
